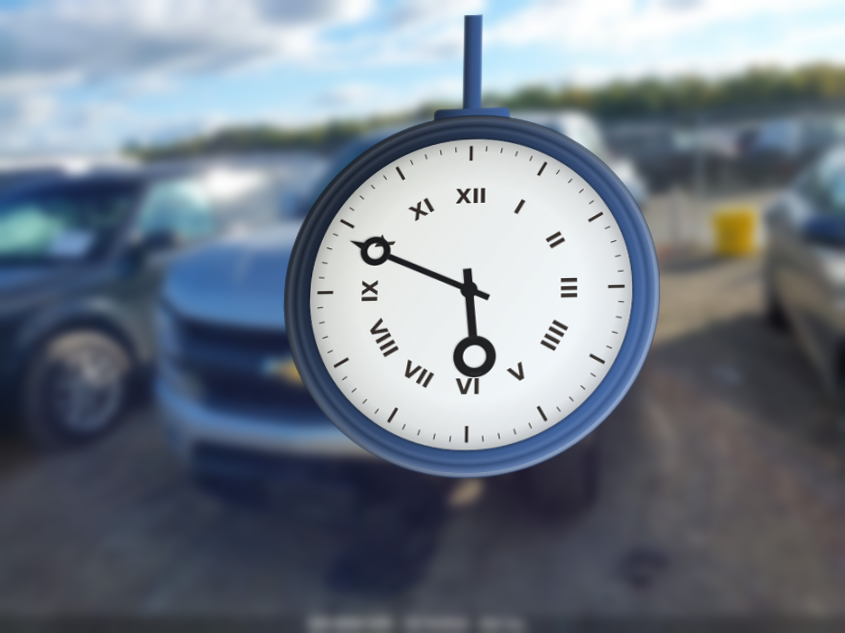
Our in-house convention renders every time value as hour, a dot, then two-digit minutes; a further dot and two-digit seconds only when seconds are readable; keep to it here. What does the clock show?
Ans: 5.49
